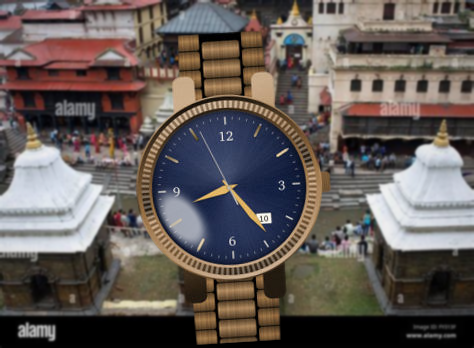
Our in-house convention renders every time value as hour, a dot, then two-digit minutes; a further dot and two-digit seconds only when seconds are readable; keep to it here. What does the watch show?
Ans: 8.23.56
